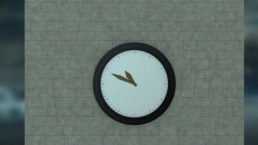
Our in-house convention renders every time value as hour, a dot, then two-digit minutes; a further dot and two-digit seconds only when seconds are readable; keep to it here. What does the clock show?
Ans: 10.49
